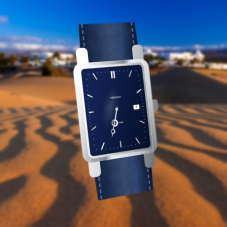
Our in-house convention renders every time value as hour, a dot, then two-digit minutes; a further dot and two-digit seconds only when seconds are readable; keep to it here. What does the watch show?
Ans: 6.33
